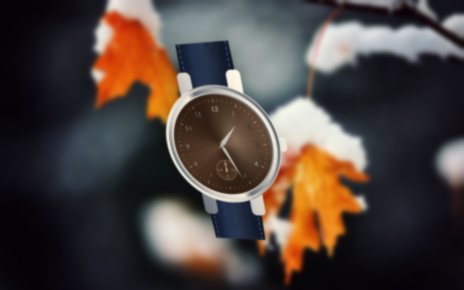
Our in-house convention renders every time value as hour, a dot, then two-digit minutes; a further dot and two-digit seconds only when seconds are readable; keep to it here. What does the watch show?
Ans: 1.26
